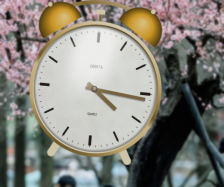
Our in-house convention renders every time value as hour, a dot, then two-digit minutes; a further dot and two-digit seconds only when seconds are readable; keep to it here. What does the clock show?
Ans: 4.16
